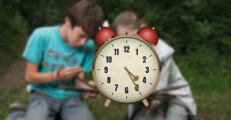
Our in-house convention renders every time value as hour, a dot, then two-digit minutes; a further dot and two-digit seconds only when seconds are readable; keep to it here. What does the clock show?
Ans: 4.25
